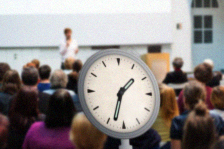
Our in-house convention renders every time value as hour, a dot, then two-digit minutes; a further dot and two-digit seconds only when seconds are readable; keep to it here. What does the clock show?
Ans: 1.33
